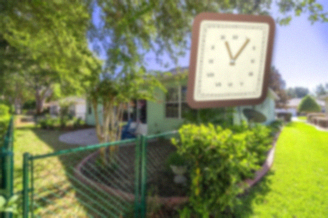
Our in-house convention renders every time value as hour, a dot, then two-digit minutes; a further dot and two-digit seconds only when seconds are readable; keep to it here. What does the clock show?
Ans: 11.06
